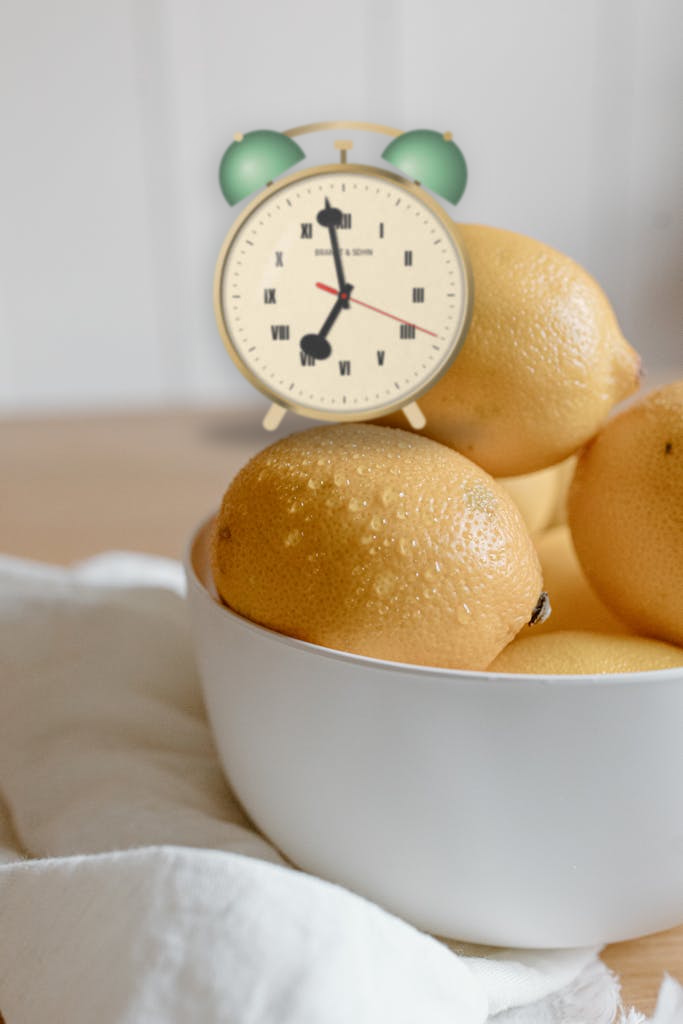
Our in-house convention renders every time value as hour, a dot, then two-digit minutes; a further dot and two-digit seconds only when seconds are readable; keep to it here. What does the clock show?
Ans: 6.58.19
